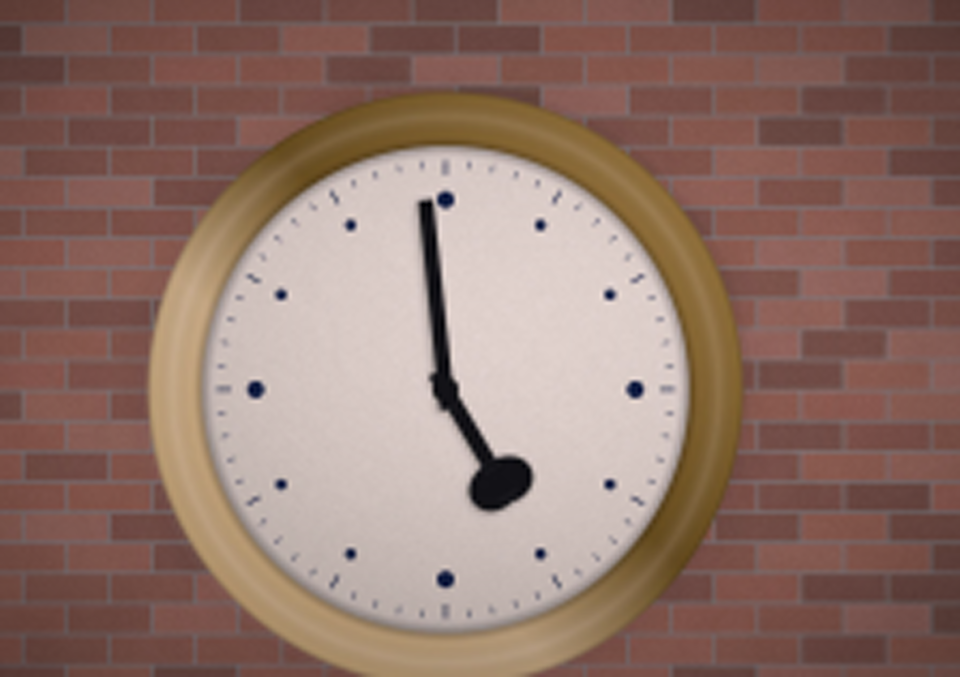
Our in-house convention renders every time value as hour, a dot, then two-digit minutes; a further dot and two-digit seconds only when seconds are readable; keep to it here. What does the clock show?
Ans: 4.59
